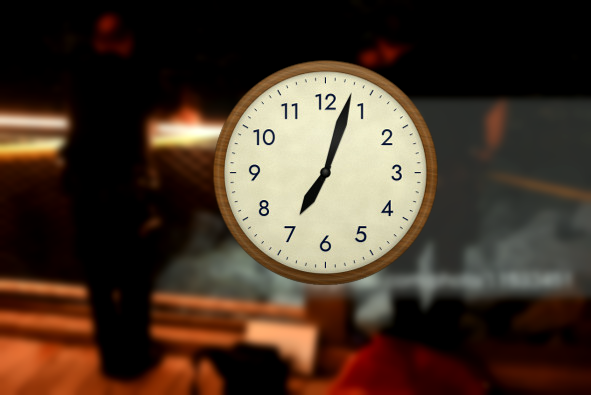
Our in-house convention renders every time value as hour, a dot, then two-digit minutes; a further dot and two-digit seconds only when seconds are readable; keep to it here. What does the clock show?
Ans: 7.03
